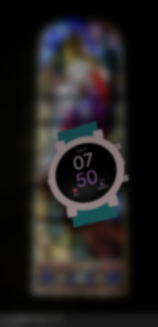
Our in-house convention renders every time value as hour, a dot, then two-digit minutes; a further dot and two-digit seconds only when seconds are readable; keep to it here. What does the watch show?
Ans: 7.50
